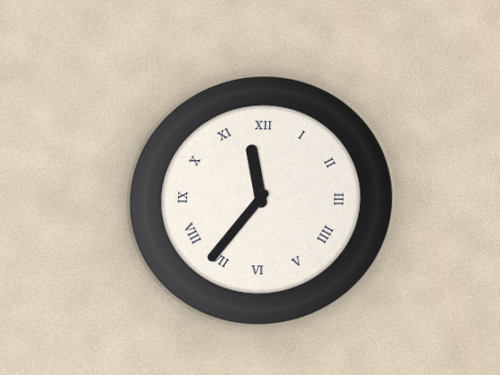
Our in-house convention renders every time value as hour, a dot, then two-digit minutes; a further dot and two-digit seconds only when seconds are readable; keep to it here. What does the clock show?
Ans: 11.36
